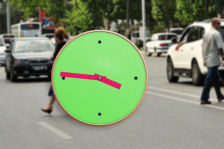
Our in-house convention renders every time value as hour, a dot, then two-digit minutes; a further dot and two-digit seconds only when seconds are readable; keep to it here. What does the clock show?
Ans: 3.46
